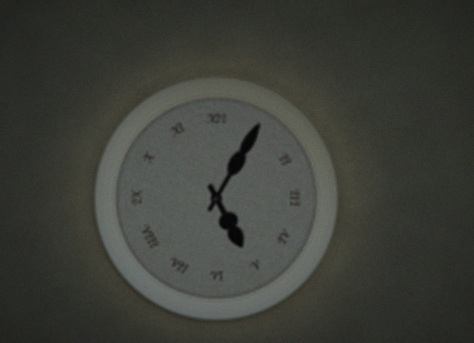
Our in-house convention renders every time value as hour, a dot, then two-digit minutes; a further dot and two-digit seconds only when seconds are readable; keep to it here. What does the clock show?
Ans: 5.05
